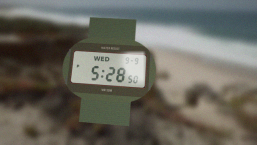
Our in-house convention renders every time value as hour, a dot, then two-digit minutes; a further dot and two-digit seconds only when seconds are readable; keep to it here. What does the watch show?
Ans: 5.28.50
